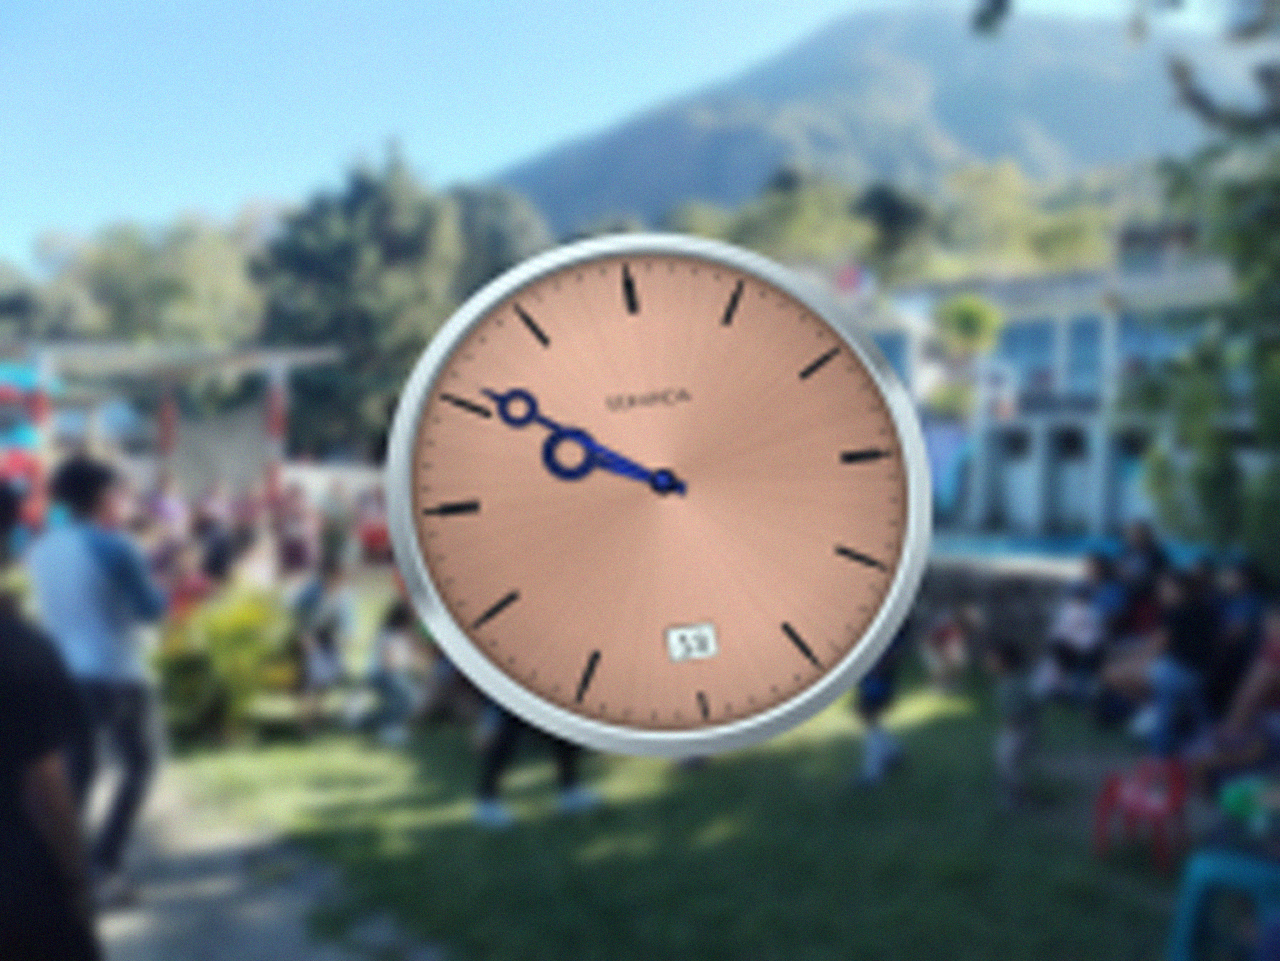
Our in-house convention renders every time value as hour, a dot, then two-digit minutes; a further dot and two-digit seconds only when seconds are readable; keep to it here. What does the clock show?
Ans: 9.51
